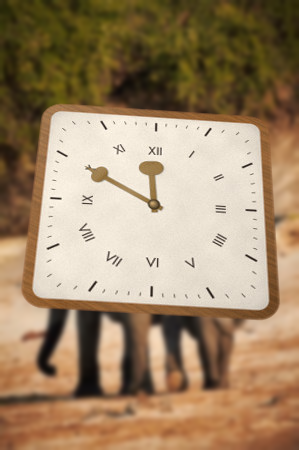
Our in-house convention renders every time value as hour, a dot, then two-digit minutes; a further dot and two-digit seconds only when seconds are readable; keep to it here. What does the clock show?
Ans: 11.50
